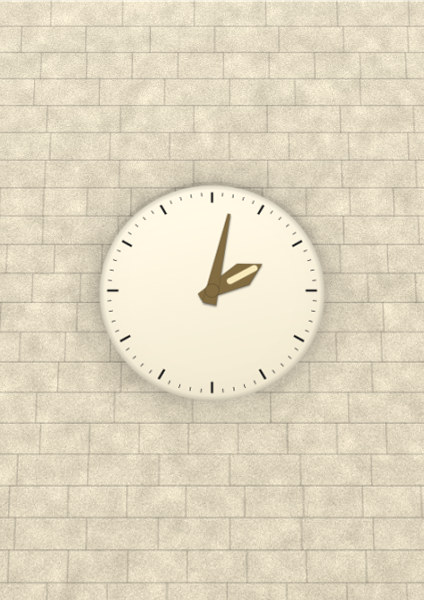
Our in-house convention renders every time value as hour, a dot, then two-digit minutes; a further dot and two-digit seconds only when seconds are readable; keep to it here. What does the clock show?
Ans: 2.02
